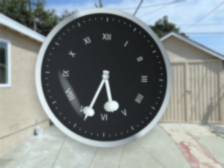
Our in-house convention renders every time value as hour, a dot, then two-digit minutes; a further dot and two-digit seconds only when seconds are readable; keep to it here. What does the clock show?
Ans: 5.34
